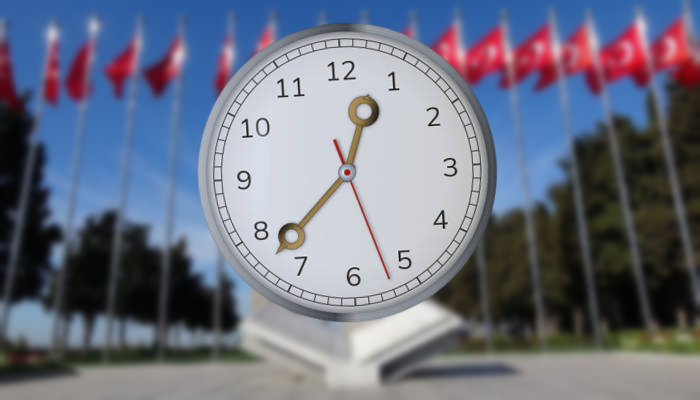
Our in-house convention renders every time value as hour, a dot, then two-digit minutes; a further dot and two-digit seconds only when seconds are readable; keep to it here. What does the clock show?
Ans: 12.37.27
